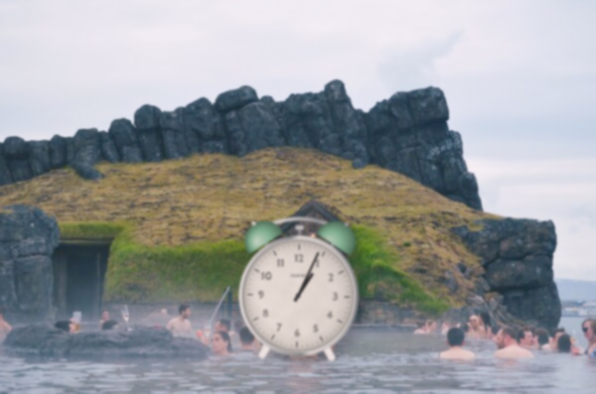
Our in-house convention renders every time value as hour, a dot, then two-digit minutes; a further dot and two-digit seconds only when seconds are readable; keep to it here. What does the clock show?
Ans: 1.04
